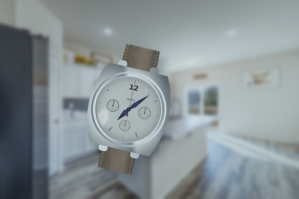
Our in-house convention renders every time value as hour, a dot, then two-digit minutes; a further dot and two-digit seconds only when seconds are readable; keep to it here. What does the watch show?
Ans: 7.07
